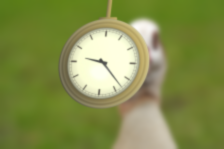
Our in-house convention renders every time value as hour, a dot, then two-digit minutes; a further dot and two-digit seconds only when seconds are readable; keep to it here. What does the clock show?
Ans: 9.23
